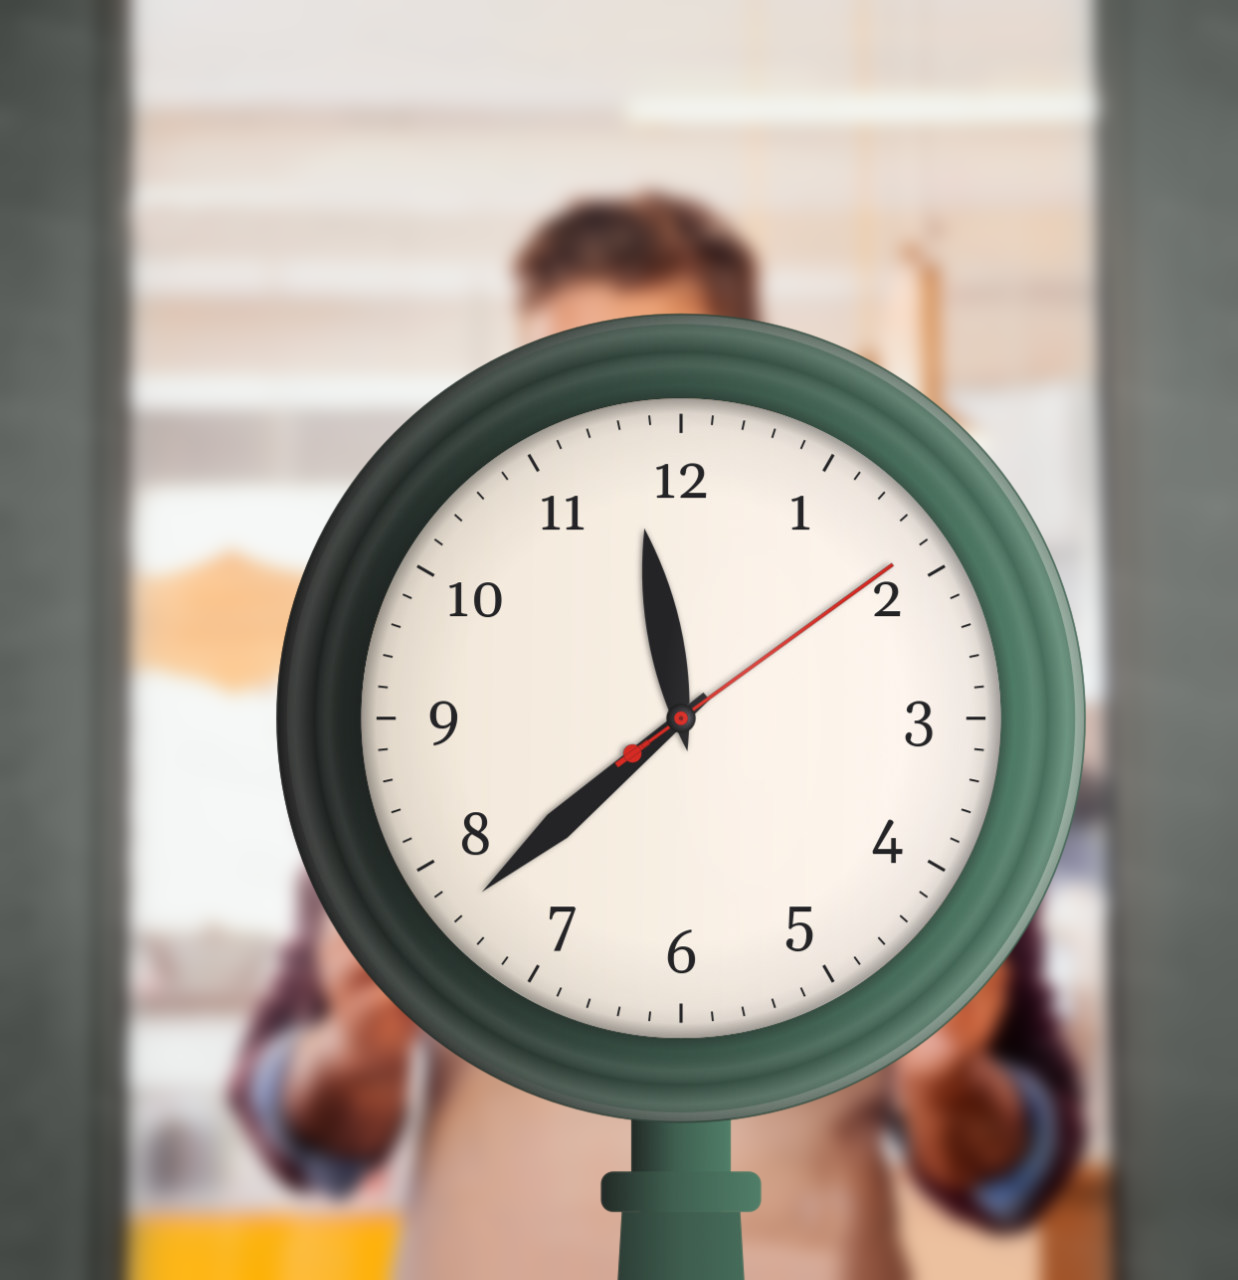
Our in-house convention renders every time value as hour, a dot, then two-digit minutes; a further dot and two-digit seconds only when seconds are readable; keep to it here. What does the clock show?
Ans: 11.38.09
